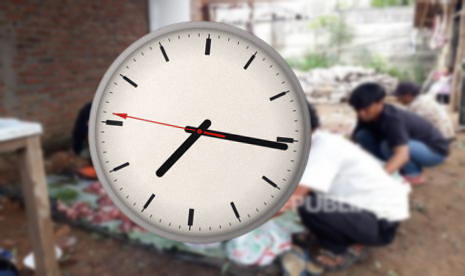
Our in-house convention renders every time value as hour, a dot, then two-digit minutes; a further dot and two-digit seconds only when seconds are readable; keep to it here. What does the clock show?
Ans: 7.15.46
